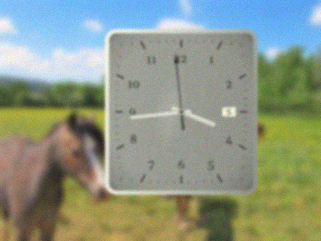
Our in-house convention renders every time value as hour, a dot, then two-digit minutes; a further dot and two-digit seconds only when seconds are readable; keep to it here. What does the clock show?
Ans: 3.43.59
